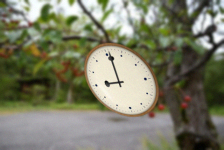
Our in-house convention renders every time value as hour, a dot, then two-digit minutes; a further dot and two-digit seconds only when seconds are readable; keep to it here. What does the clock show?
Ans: 9.01
